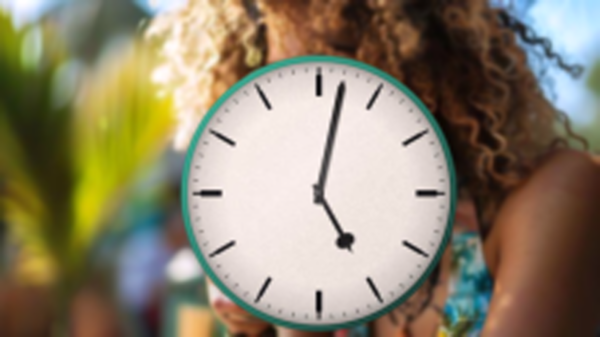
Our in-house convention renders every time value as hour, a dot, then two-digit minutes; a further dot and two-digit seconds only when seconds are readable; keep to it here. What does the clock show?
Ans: 5.02
